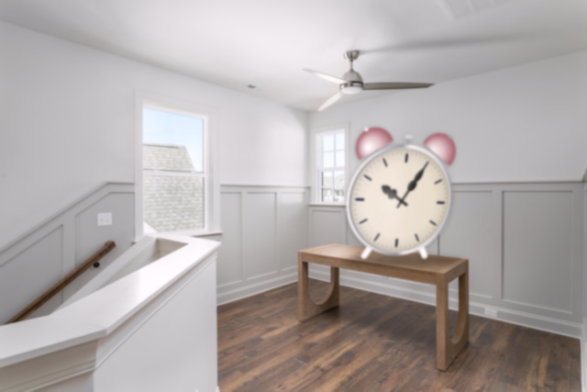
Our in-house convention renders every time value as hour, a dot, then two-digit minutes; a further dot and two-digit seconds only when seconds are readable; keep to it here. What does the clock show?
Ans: 10.05
